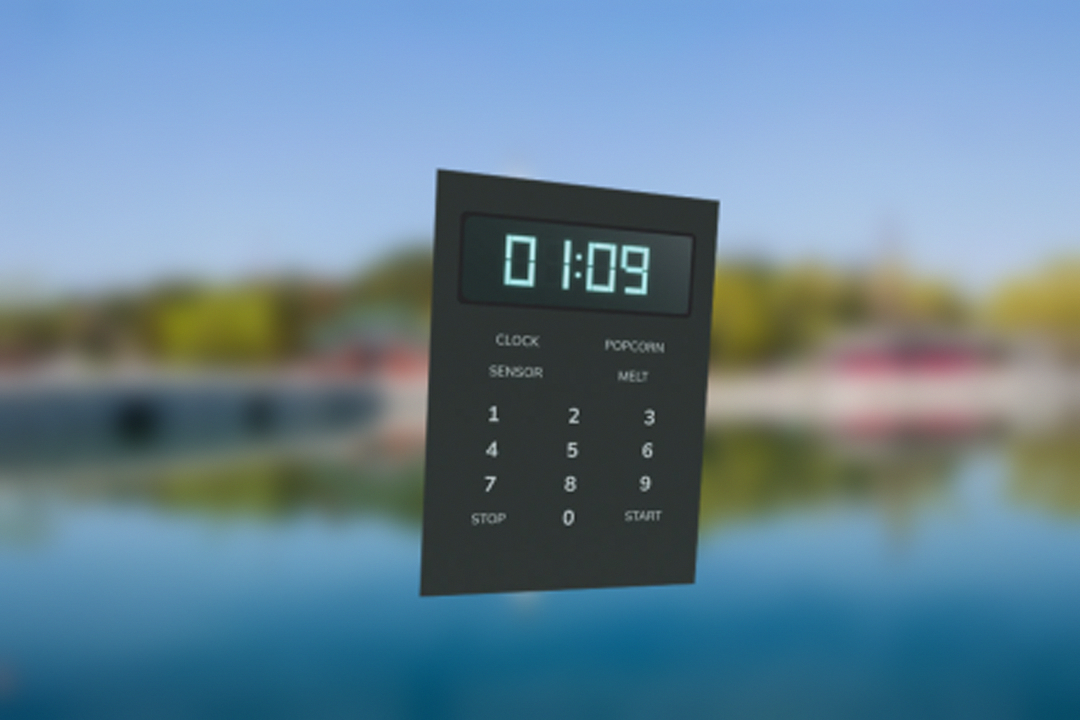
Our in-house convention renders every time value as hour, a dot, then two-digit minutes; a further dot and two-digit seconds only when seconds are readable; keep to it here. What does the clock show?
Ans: 1.09
